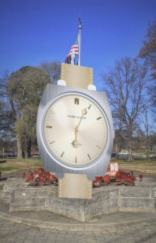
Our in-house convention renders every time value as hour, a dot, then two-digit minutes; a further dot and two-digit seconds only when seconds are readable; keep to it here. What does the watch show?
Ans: 6.04
